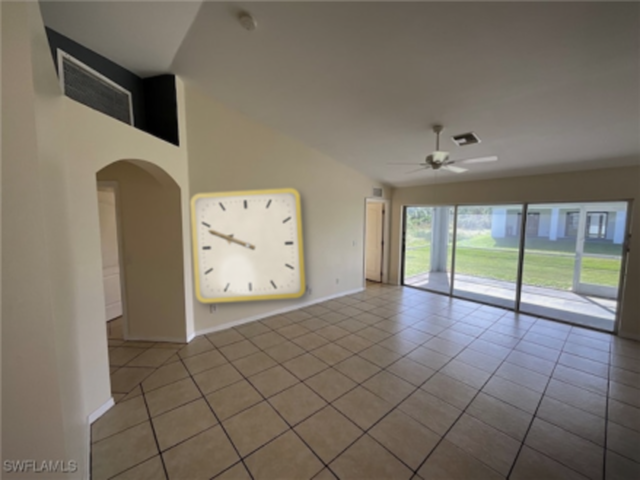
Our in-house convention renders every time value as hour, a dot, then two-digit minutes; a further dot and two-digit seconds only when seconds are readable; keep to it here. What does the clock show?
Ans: 9.49
